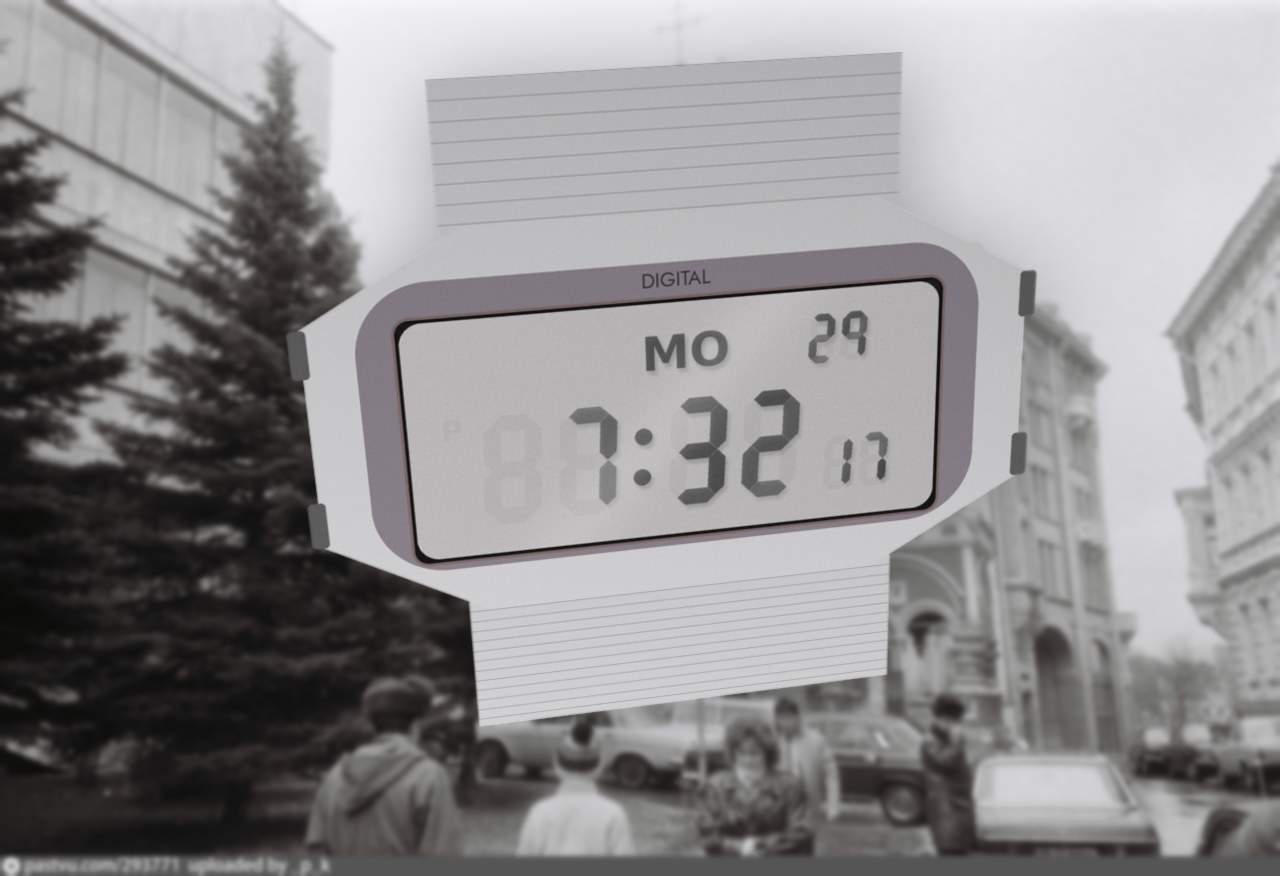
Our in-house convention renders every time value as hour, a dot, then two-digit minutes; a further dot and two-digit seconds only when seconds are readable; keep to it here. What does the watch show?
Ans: 7.32.17
